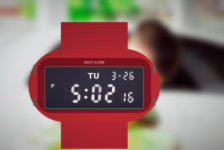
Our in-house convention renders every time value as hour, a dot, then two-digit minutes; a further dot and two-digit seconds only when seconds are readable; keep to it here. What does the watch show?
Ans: 5.02.16
